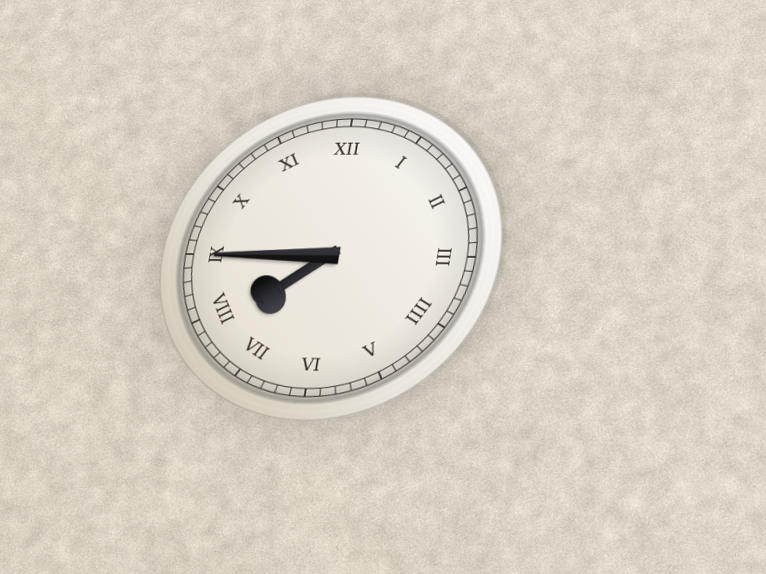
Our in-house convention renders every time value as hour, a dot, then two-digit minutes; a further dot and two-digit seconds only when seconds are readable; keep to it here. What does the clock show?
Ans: 7.45
